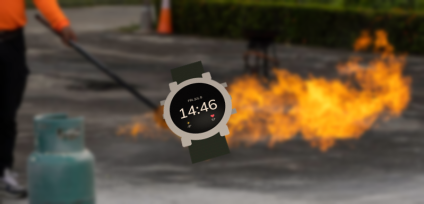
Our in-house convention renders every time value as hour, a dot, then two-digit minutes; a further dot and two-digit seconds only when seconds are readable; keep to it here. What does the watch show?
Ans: 14.46
